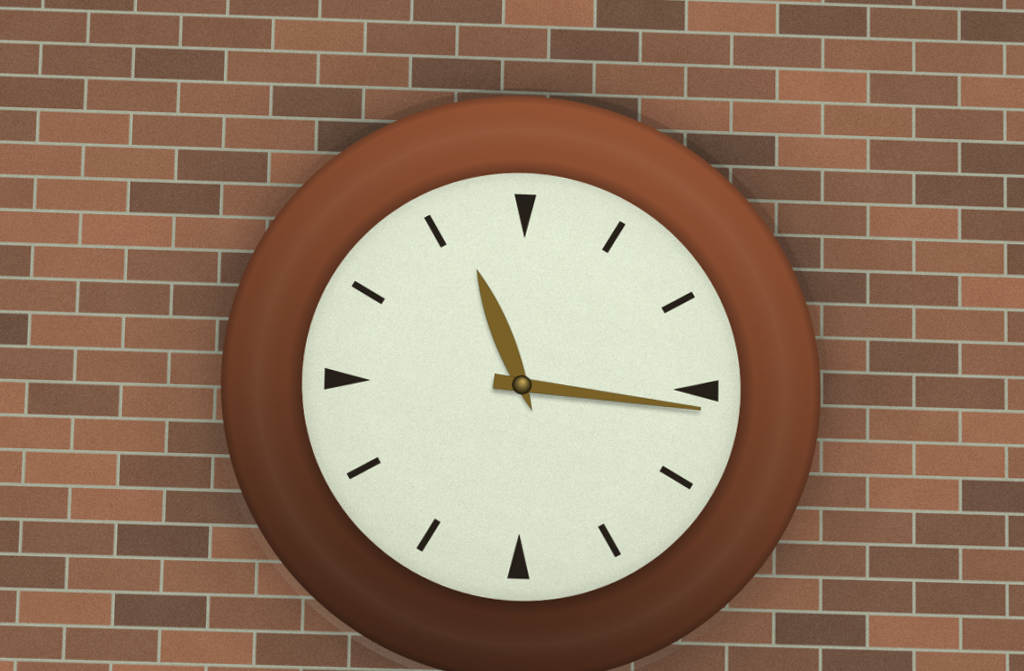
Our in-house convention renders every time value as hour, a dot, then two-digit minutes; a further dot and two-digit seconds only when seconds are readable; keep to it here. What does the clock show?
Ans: 11.16
